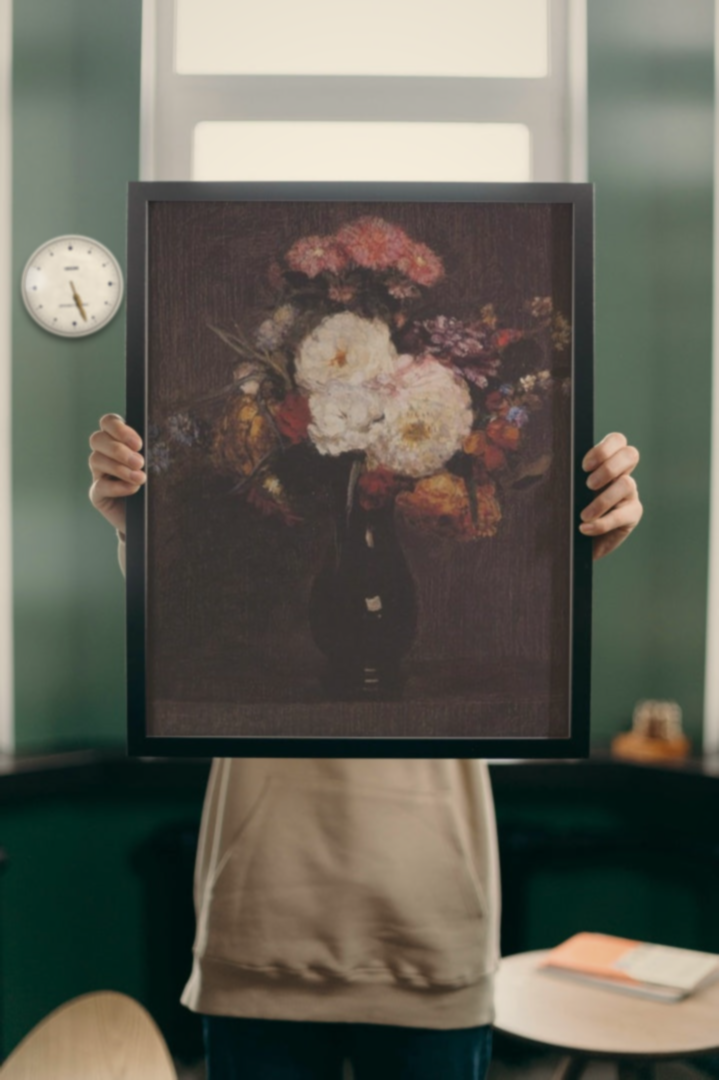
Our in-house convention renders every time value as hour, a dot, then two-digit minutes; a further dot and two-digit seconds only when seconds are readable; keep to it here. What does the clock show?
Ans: 5.27
